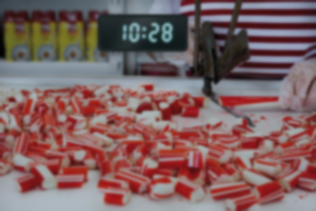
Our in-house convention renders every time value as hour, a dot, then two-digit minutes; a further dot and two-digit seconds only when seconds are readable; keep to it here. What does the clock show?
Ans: 10.28
